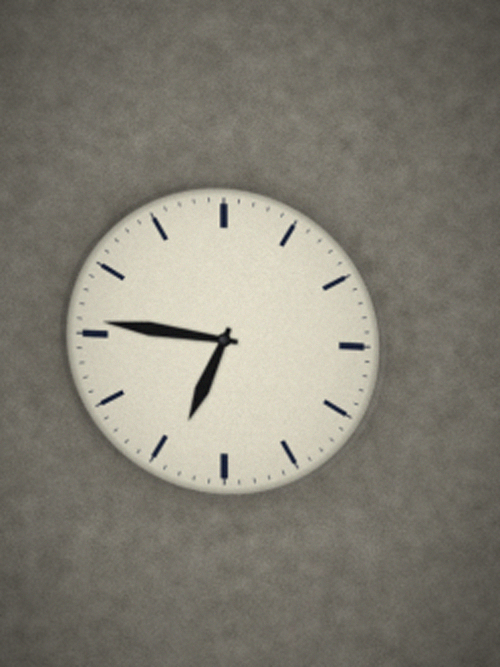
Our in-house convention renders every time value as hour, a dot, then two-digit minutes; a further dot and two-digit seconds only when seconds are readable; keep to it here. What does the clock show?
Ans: 6.46
